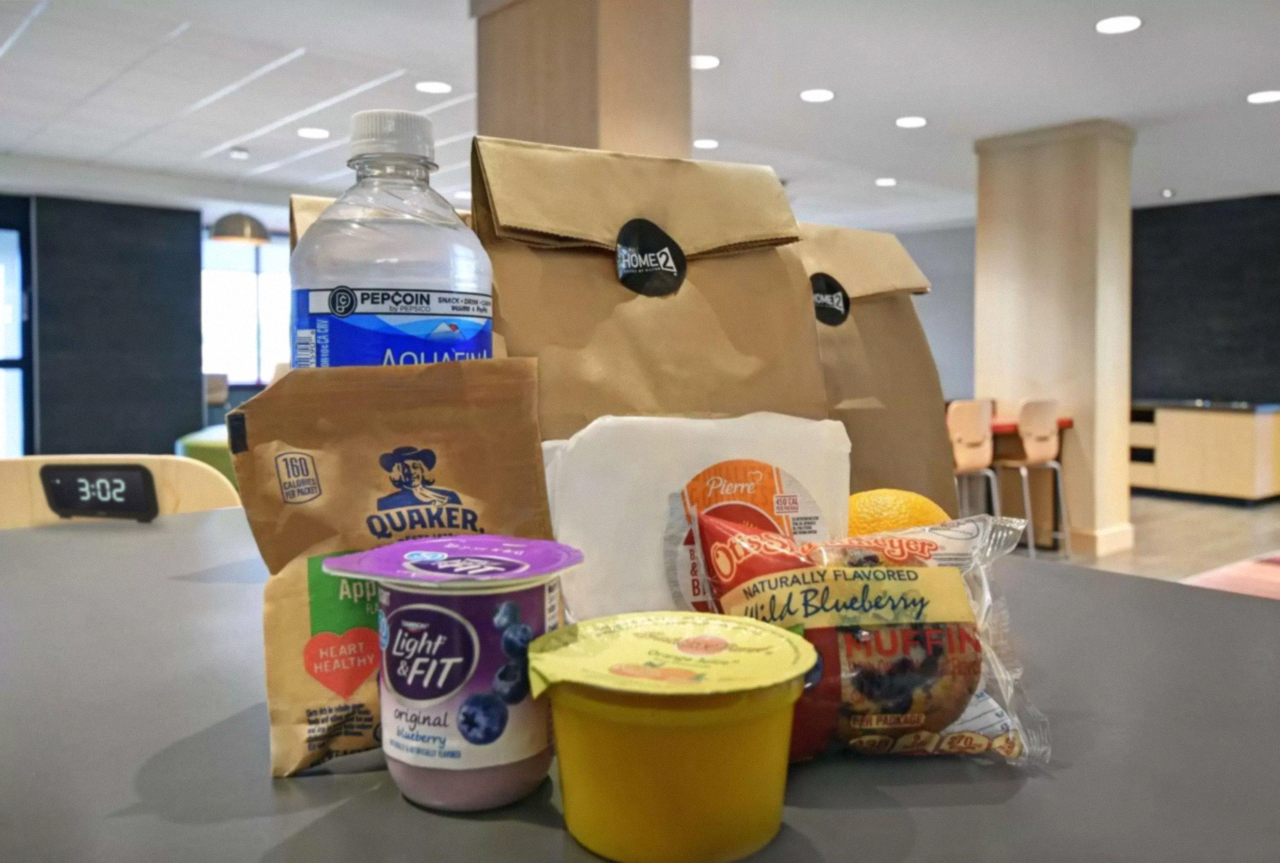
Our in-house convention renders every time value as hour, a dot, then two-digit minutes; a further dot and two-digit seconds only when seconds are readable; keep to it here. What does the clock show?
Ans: 3.02
